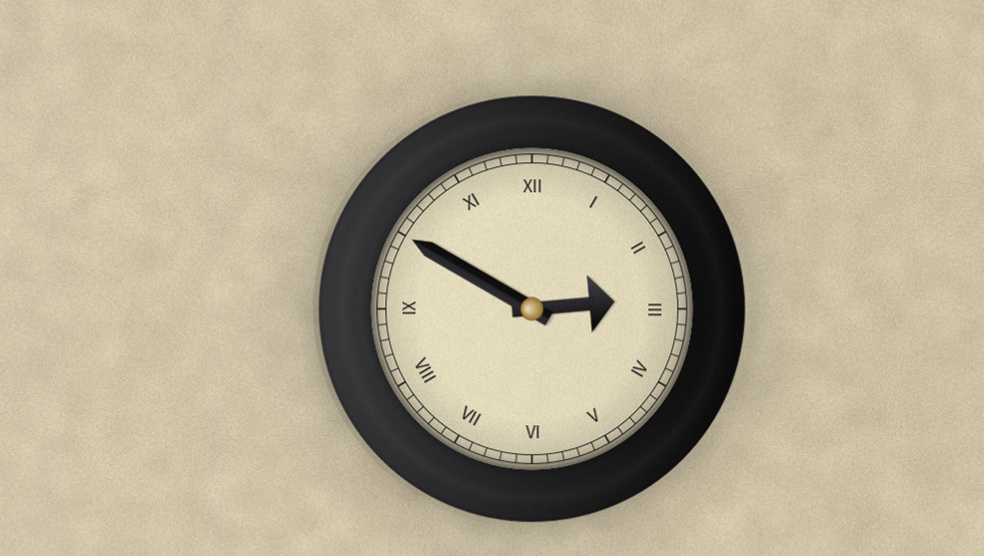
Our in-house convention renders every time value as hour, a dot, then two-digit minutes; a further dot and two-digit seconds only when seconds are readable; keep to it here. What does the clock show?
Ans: 2.50
